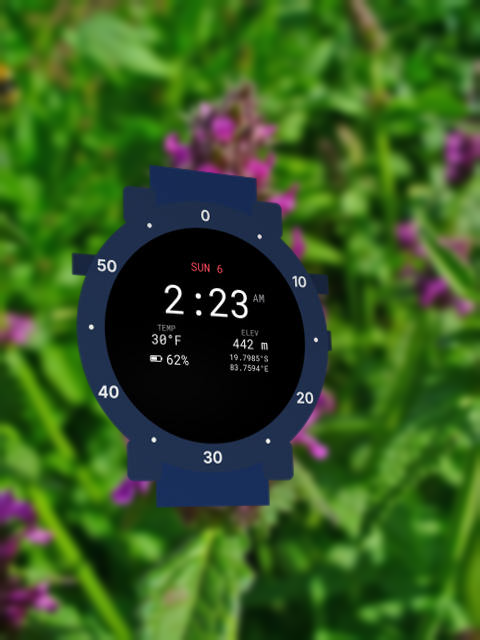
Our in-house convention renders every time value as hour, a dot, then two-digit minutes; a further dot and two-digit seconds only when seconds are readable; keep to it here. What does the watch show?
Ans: 2.23
